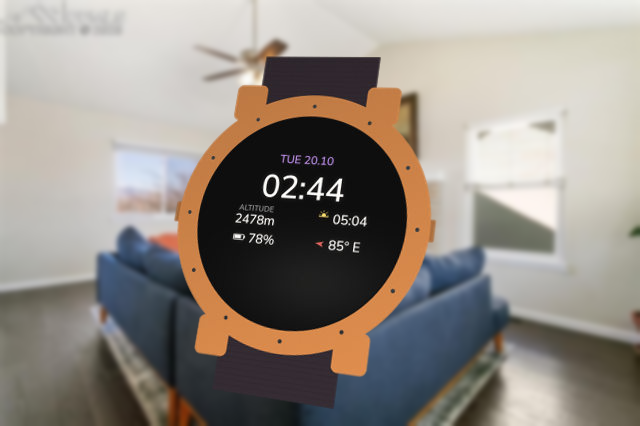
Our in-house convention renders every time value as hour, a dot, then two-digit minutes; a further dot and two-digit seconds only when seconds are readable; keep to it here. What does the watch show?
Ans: 2.44
